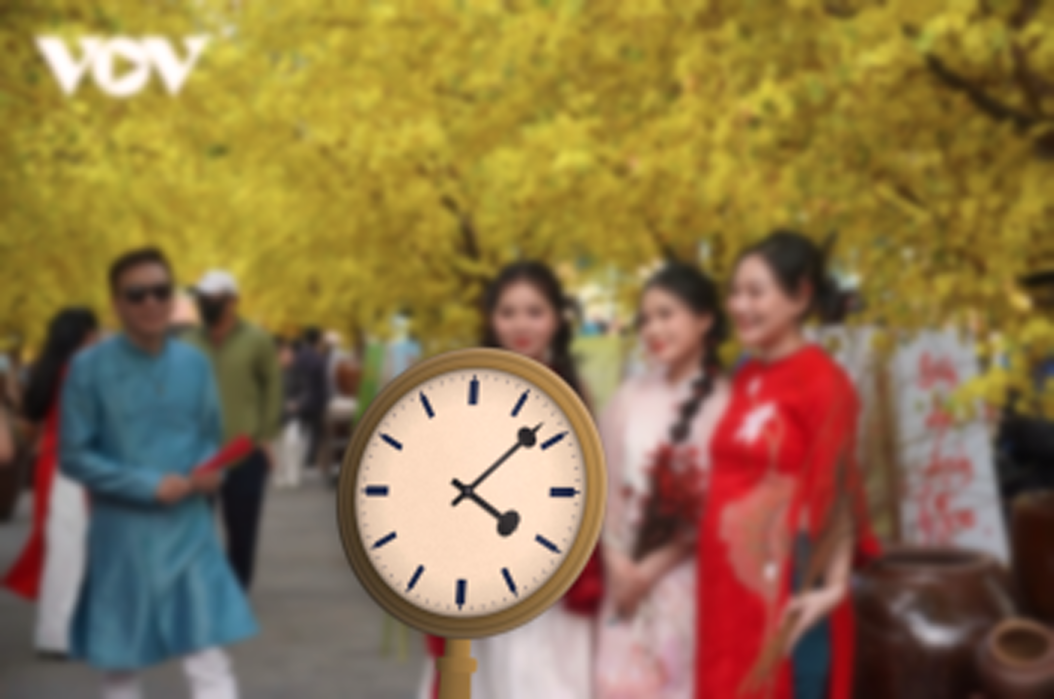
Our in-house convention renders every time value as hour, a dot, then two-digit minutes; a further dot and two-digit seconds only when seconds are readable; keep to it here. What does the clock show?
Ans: 4.08
